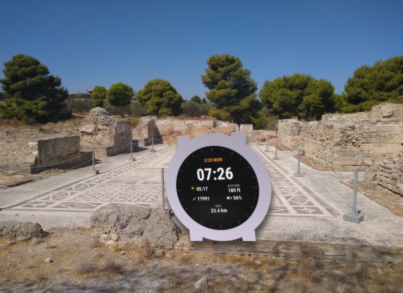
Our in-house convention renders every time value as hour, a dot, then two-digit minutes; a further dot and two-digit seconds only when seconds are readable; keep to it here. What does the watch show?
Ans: 7.26
